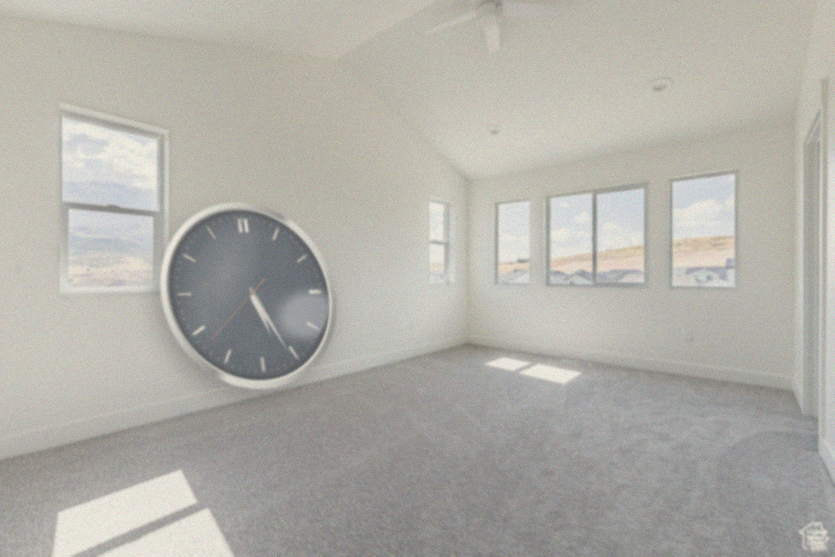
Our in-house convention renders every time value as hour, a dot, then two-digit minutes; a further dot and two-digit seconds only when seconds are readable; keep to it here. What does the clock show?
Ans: 5.25.38
